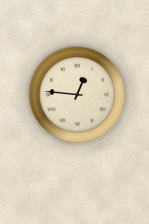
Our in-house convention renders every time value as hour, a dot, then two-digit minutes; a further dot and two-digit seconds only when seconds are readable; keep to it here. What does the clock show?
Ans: 12.46
